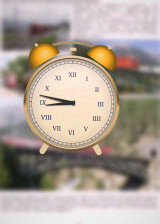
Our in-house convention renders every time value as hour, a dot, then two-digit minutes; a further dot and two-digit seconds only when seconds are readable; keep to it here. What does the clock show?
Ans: 8.47
